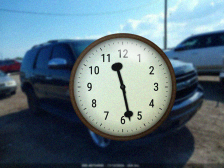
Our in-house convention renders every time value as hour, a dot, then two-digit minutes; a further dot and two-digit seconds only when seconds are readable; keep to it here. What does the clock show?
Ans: 11.28
